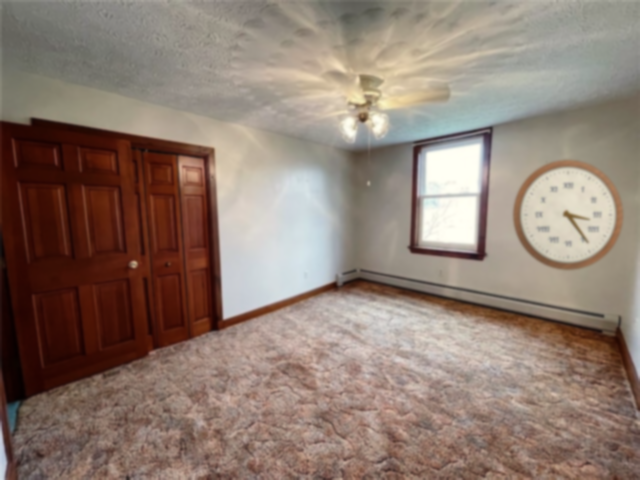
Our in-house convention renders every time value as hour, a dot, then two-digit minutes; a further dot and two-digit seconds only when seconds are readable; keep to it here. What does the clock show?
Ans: 3.24
